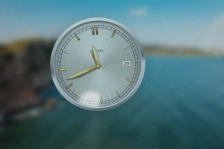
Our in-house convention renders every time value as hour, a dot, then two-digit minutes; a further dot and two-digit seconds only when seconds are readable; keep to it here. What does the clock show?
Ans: 11.42
